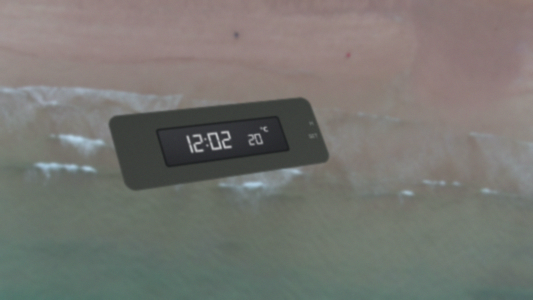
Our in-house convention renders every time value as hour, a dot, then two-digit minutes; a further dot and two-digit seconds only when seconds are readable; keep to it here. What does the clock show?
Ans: 12.02
